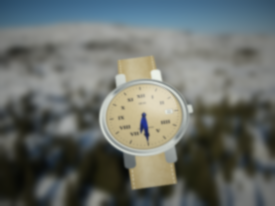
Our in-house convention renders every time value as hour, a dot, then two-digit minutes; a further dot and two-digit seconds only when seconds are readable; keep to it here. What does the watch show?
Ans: 6.30
